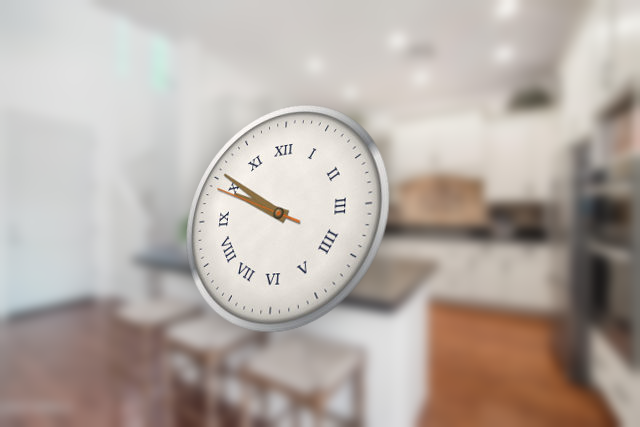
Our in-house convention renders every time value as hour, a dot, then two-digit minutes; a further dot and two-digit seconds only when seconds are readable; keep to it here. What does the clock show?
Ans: 9.50.49
